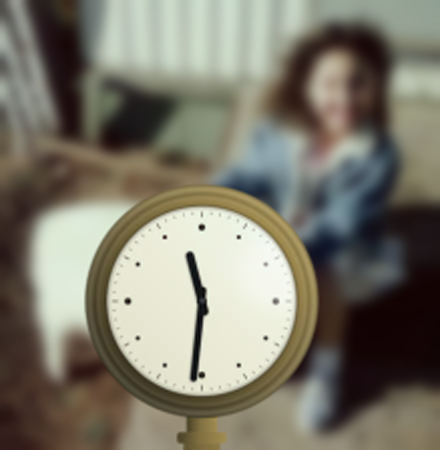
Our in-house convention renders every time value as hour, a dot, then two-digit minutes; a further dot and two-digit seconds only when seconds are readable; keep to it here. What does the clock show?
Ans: 11.31
